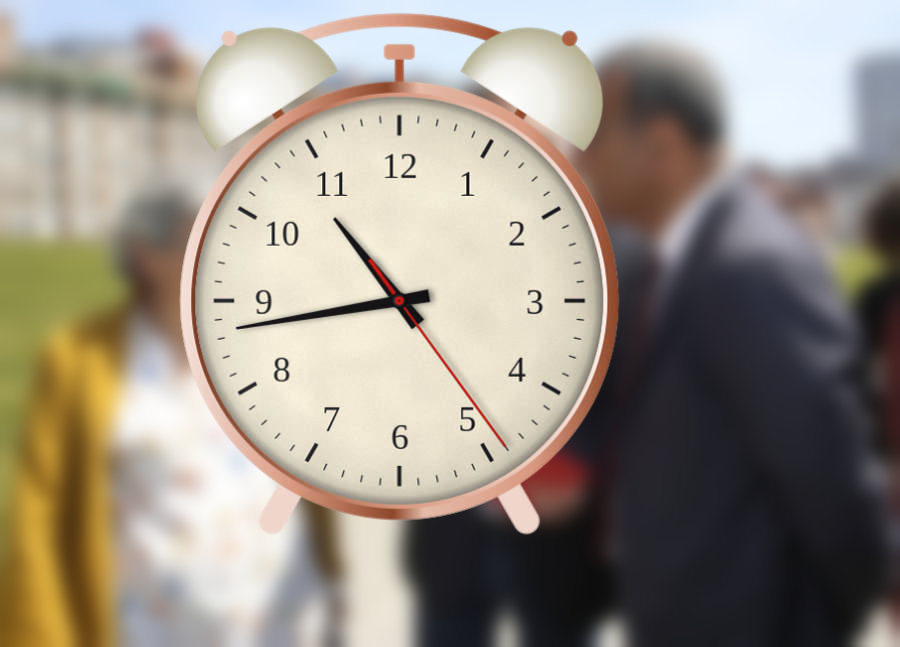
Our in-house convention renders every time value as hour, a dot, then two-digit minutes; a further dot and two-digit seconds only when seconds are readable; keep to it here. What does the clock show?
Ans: 10.43.24
